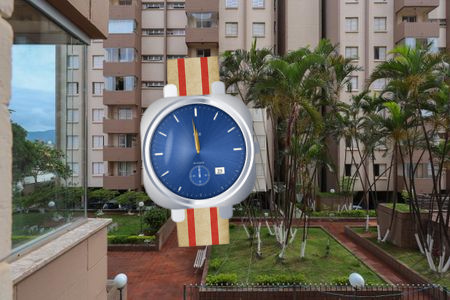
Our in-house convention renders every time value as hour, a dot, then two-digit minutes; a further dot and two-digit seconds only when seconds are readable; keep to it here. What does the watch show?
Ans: 11.59
